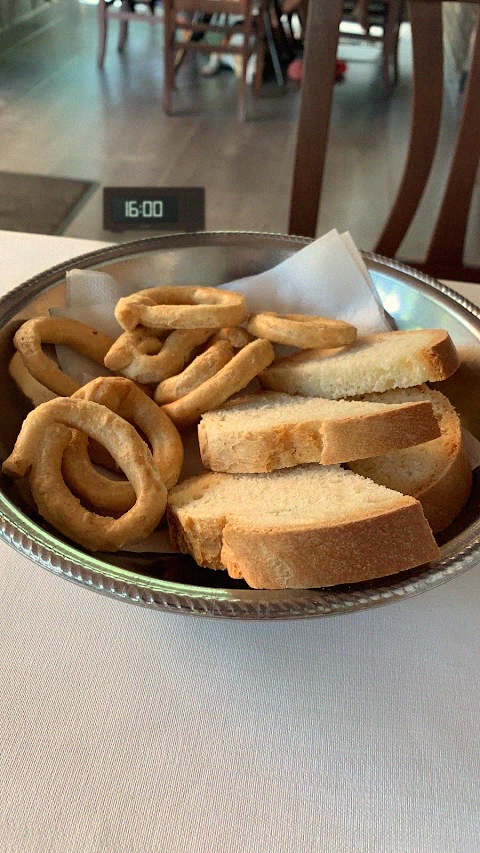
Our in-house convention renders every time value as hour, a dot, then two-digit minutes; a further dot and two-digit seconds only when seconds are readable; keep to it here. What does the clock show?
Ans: 16.00
